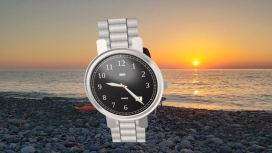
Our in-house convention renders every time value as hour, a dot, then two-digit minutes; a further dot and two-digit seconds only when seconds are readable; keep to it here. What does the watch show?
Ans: 9.23
